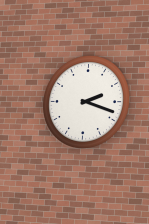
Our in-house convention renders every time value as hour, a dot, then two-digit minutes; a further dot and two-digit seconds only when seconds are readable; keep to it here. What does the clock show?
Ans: 2.18
